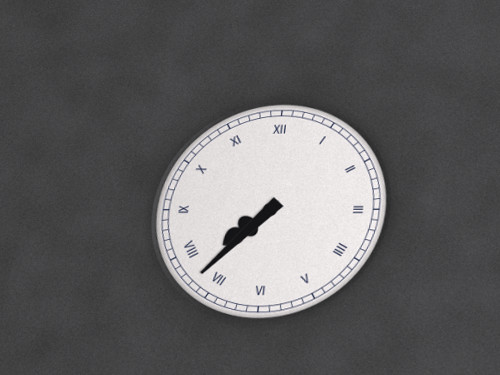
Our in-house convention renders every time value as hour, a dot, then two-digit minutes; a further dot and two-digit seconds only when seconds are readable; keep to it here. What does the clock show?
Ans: 7.37
